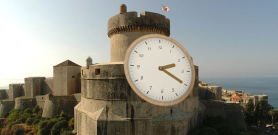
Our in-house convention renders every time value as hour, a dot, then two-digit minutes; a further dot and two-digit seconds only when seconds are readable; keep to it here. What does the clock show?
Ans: 2.20
